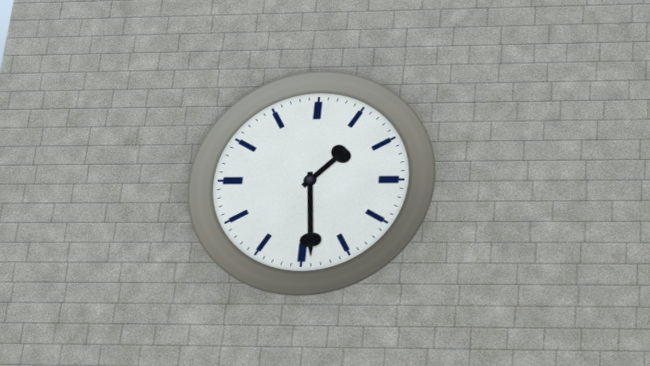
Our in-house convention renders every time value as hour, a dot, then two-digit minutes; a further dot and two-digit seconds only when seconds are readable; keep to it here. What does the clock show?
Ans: 1.29
